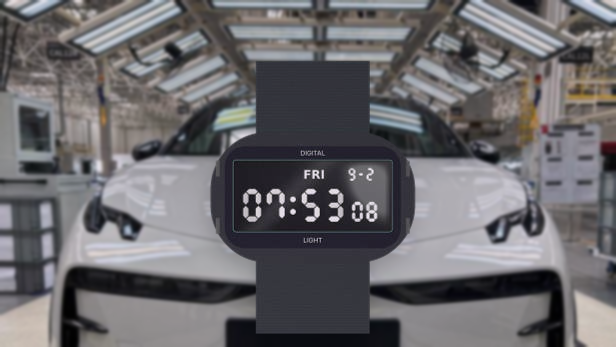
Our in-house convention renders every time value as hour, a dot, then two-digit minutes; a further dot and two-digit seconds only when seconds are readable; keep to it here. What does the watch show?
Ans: 7.53.08
